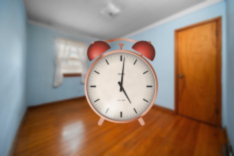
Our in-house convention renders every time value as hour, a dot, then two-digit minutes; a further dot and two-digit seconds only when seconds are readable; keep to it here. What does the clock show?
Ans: 5.01
